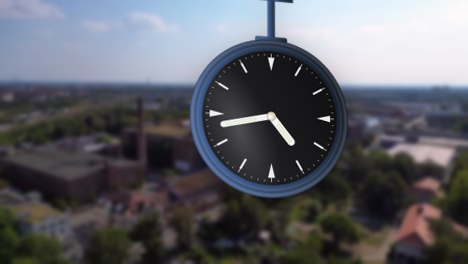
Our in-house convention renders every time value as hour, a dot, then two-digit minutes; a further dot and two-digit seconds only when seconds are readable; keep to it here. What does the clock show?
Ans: 4.43
